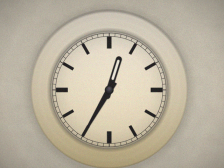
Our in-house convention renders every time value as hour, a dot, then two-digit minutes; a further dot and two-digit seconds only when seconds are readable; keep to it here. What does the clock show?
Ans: 12.35
